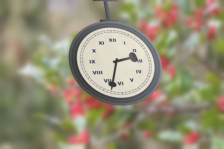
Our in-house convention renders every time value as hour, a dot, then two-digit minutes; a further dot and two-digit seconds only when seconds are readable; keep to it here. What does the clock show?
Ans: 2.33
